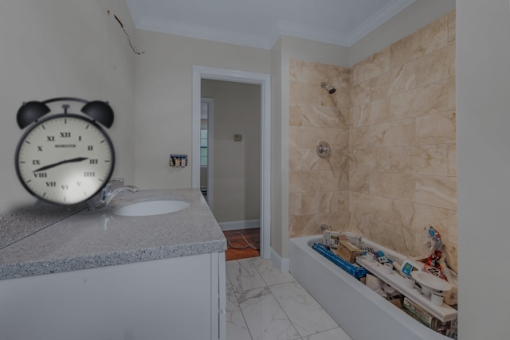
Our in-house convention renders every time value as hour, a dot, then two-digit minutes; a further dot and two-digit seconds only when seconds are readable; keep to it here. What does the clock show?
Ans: 2.42
